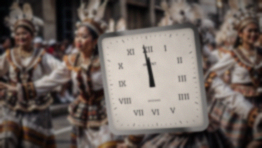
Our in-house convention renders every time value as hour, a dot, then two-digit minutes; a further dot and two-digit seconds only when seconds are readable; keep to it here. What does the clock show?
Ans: 11.59
